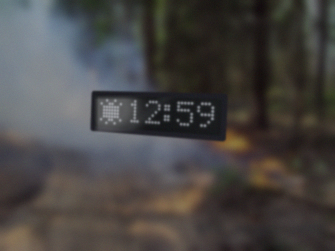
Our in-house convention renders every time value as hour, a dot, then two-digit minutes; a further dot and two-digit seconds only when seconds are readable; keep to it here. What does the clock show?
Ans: 12.59
